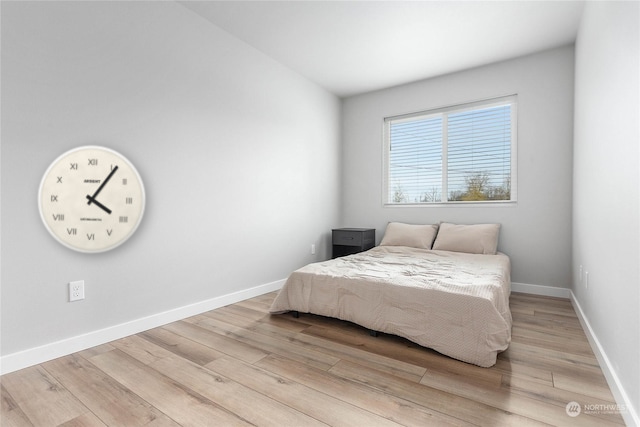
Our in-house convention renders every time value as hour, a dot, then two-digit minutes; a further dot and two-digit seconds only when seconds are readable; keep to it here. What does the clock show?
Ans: 4.06
